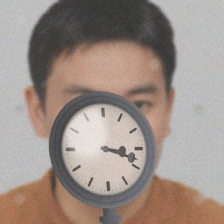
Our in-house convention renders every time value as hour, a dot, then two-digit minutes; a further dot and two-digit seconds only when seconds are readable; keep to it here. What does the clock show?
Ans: 3.18
